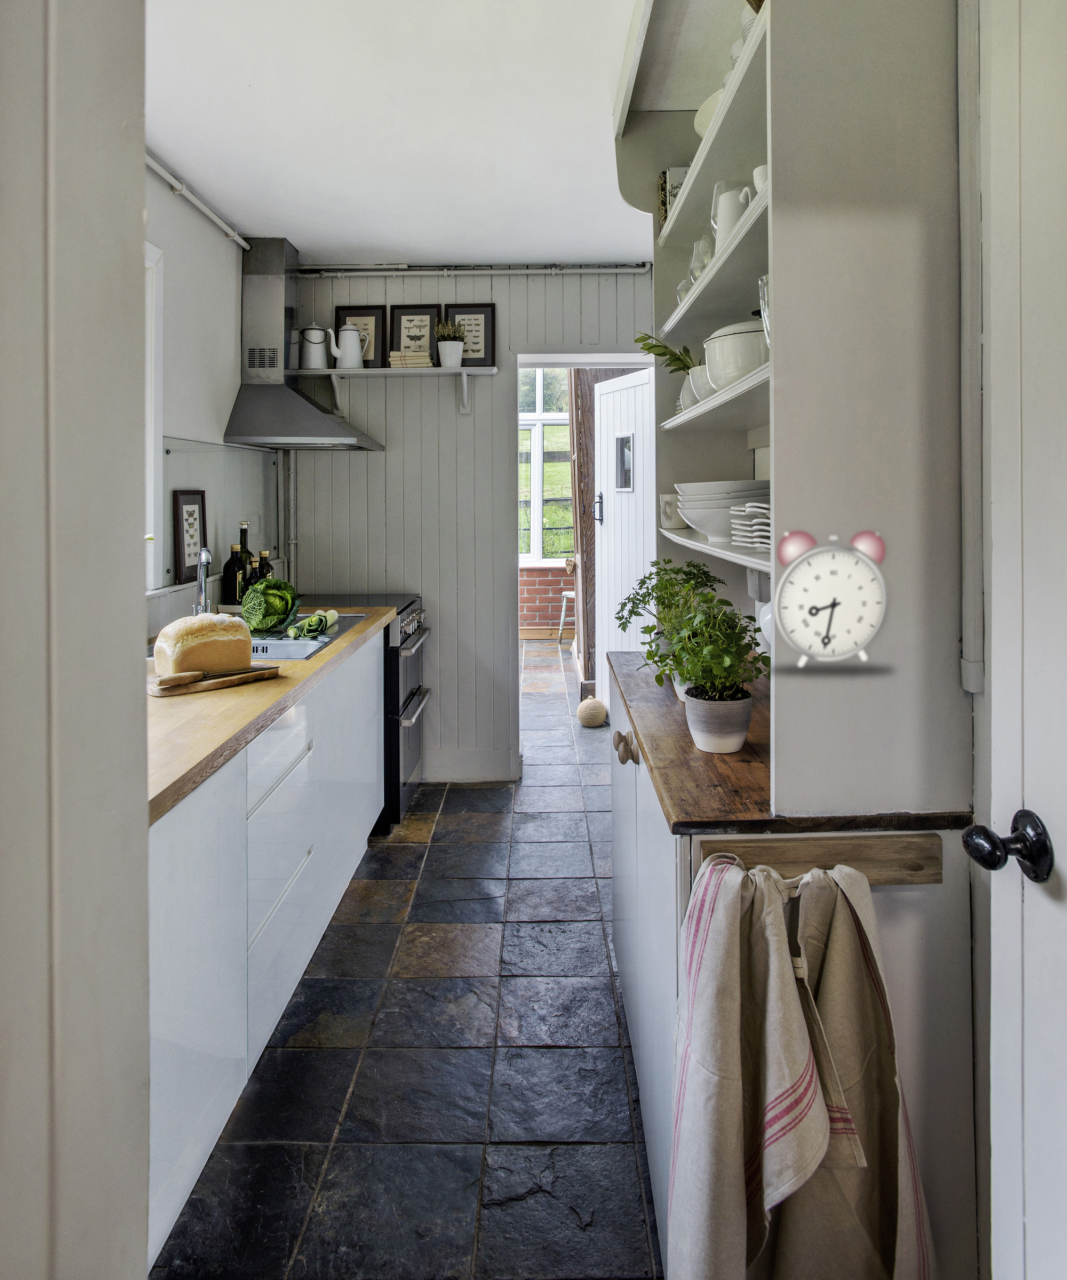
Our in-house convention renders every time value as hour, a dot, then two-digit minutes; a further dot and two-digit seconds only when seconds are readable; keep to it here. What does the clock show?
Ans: 8.32
